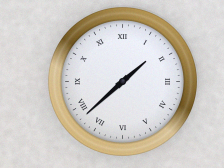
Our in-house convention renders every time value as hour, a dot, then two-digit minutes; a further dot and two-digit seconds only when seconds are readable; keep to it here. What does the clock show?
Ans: 1.38
